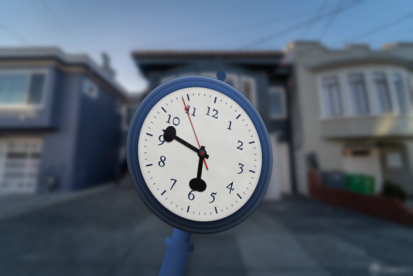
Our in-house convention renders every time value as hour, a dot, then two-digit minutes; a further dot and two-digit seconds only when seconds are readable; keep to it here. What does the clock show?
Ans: 5.46.54
